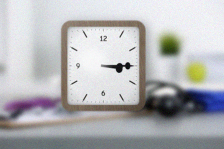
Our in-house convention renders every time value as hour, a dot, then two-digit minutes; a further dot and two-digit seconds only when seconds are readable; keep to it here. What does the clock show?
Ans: 3.15
